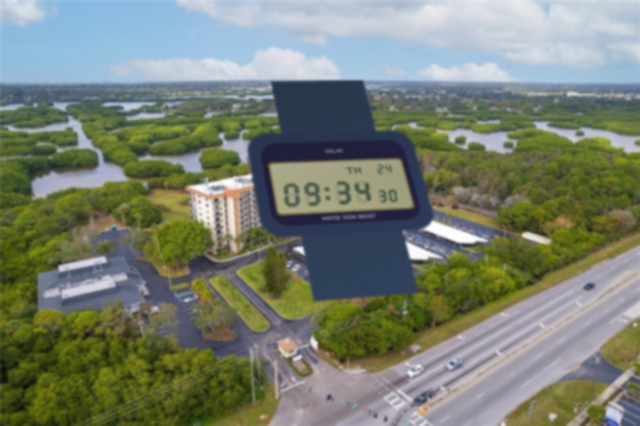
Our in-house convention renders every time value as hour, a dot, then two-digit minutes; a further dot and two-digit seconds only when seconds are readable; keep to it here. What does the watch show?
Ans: 9.34.30
